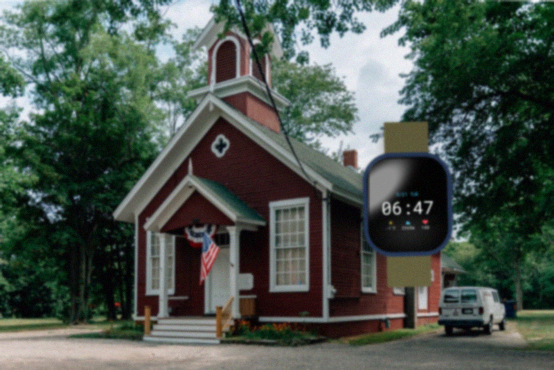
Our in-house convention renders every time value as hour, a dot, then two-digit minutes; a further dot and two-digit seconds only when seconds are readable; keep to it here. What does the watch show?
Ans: 6.47
